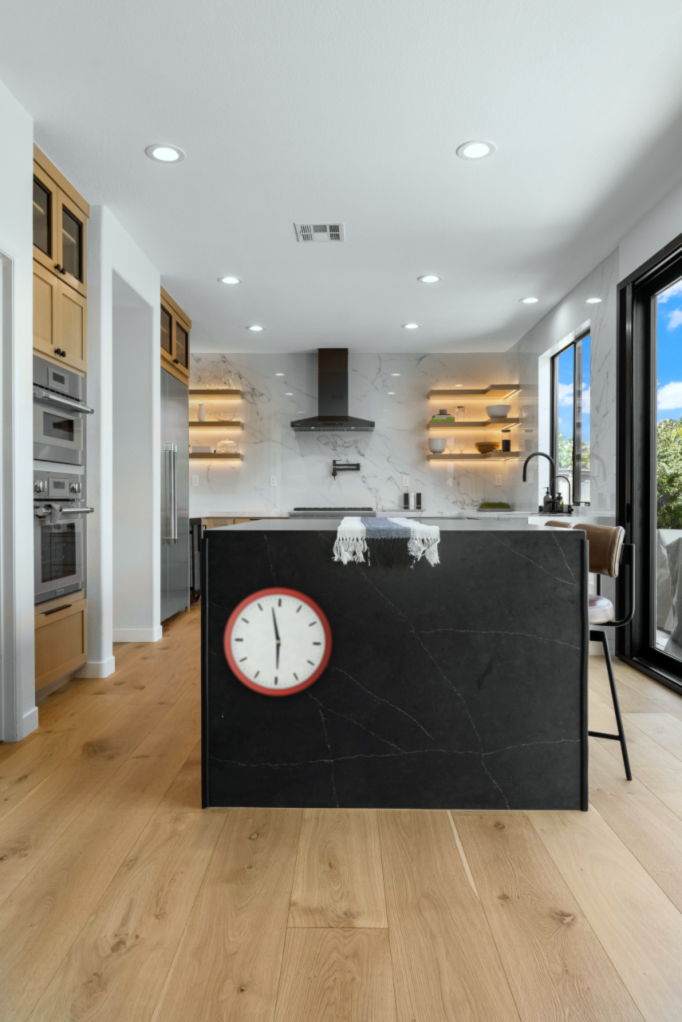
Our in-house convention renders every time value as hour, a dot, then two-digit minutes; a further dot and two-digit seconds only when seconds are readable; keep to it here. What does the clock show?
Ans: 5.58
